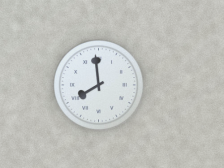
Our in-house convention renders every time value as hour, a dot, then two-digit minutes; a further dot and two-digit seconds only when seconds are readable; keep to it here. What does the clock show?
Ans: 7.59
